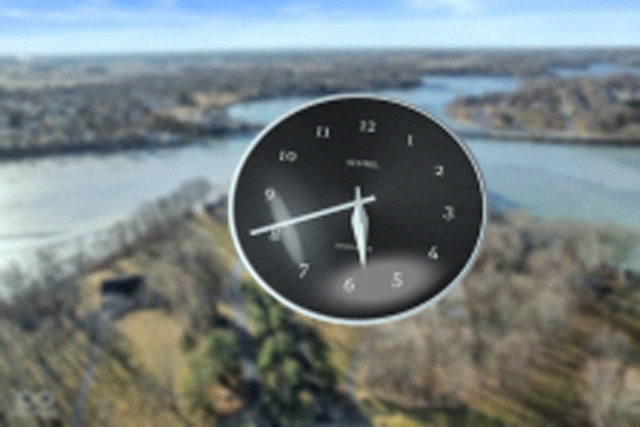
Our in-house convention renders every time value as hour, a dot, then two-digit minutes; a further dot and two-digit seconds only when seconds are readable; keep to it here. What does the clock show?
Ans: 5.41
